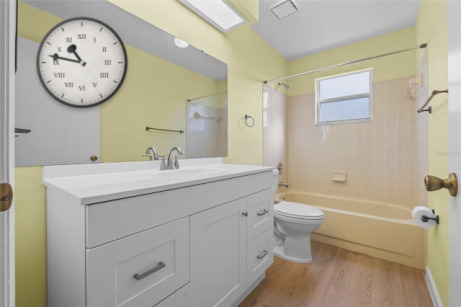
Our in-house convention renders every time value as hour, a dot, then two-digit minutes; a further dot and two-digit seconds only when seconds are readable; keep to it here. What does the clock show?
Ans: 10.47
